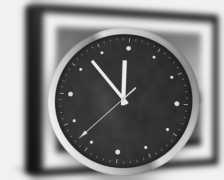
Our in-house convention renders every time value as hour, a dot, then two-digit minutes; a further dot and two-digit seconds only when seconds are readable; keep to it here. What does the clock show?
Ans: 11.52.37
